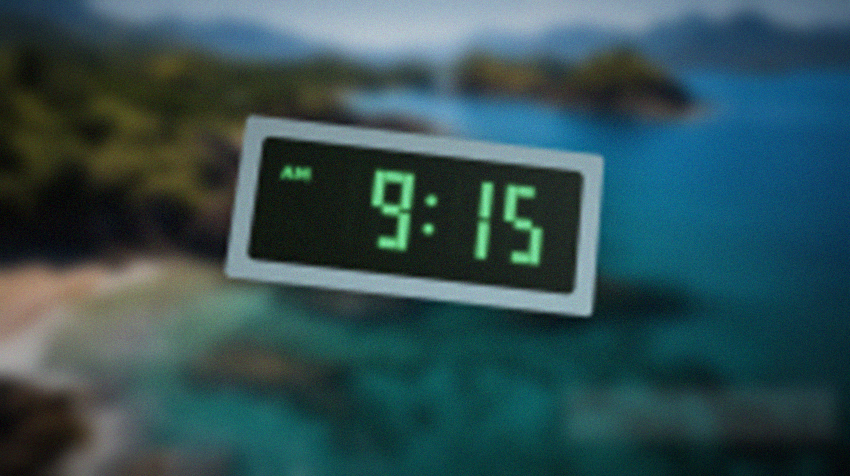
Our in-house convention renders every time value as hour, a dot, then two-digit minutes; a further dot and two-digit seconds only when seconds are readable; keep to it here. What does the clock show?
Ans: 9.15
